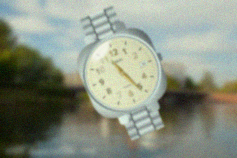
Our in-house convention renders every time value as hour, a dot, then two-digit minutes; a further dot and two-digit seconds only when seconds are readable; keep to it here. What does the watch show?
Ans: 11.26
